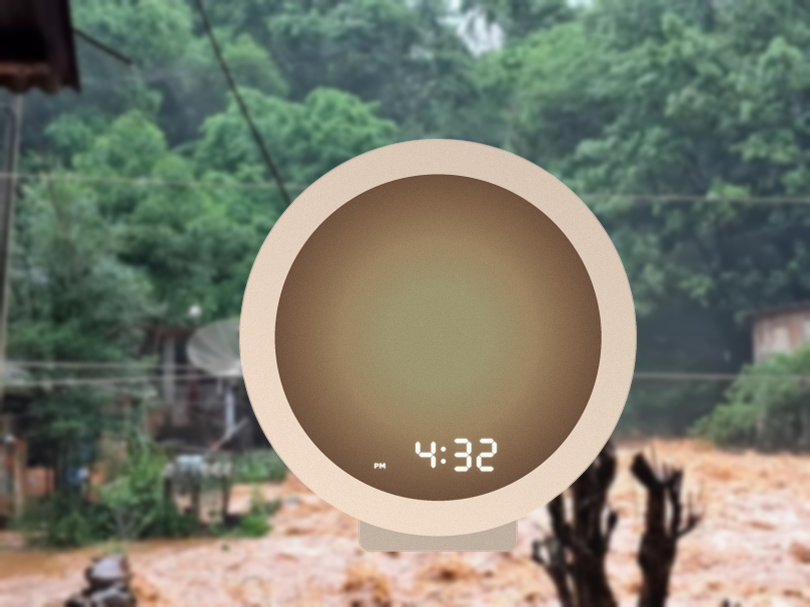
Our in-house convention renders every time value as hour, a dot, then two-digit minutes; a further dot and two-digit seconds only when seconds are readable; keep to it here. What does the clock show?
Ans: 4.32
